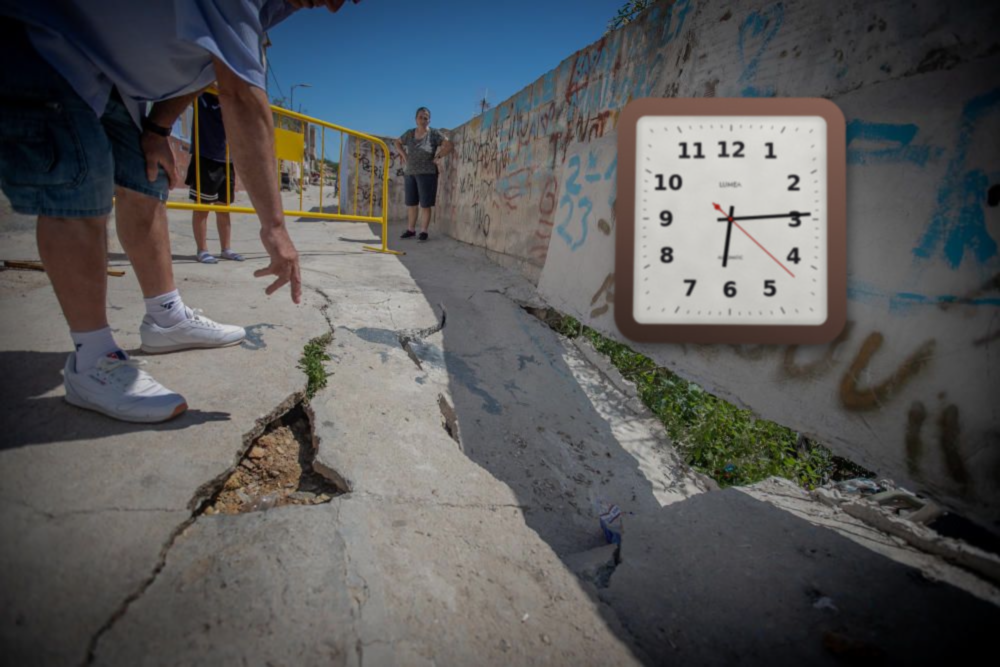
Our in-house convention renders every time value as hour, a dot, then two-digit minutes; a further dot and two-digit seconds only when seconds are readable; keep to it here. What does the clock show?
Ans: 6.14.22
